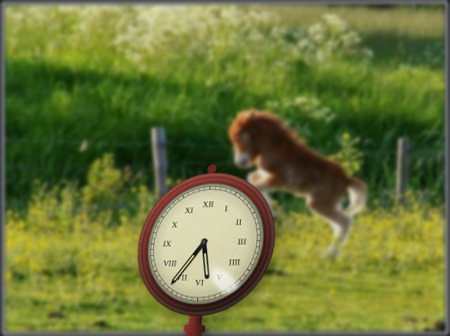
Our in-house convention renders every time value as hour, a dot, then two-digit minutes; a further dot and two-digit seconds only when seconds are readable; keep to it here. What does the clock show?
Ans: 5.36
